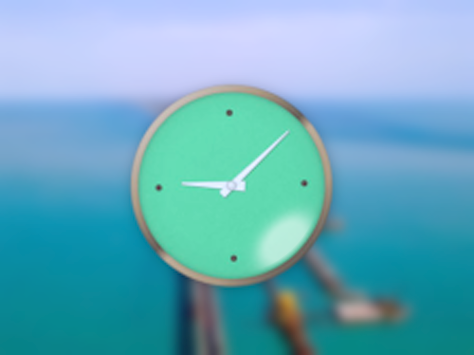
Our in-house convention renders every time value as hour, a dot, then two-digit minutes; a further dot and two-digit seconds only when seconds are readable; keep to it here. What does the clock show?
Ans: 9.08
